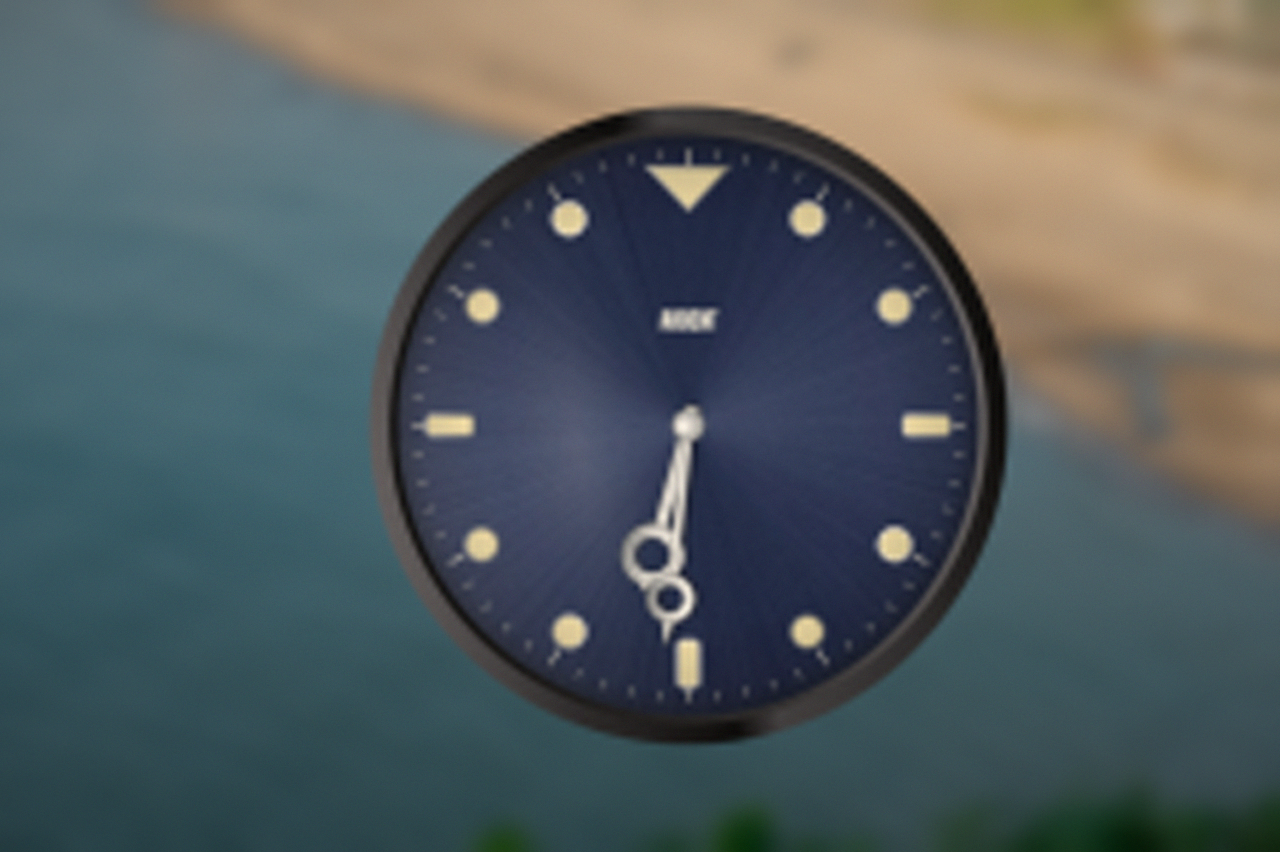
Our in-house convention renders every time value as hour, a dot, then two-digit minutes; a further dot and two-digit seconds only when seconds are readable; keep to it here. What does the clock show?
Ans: 6.31
